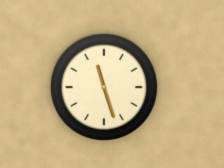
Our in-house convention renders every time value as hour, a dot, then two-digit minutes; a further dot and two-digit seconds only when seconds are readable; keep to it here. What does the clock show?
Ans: 11.27
